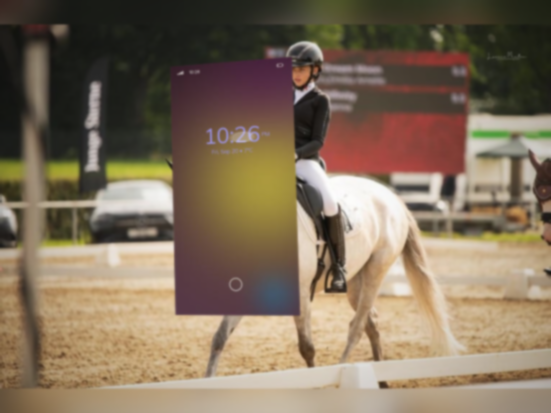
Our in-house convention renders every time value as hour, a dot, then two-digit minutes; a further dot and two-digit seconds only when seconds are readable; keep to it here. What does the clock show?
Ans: 10.26
